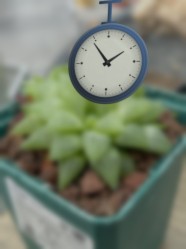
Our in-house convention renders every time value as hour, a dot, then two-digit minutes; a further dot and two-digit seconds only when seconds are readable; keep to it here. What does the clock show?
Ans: 1.54
